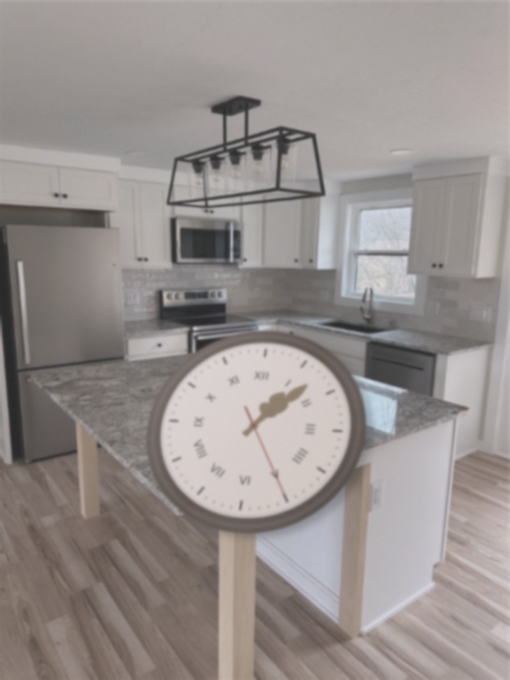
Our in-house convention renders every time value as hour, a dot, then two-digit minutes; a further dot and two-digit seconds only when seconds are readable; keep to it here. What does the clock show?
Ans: 1.07.25
